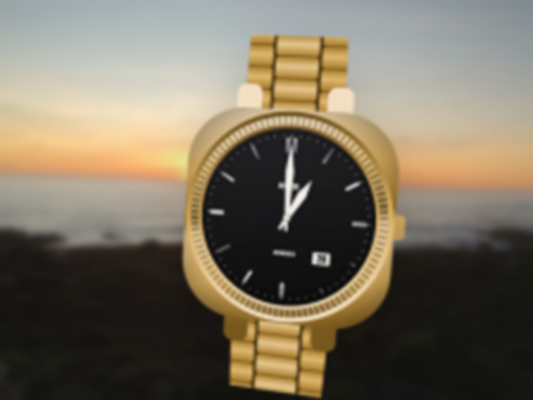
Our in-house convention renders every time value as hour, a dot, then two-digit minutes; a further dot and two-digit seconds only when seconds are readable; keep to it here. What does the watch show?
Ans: 1.00
